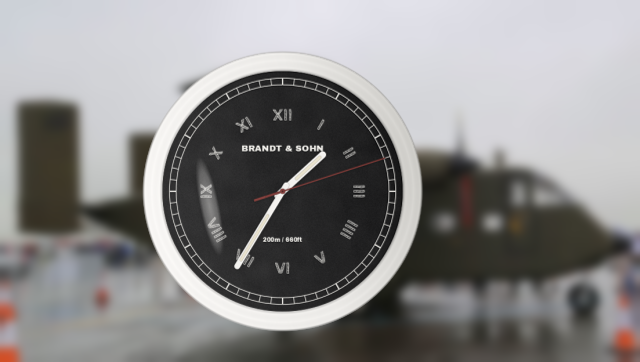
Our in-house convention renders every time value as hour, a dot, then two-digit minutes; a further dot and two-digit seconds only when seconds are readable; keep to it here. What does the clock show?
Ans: 1.35.12
